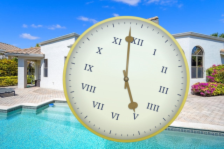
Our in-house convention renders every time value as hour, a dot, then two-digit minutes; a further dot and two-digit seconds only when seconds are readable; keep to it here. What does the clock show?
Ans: 4.58
